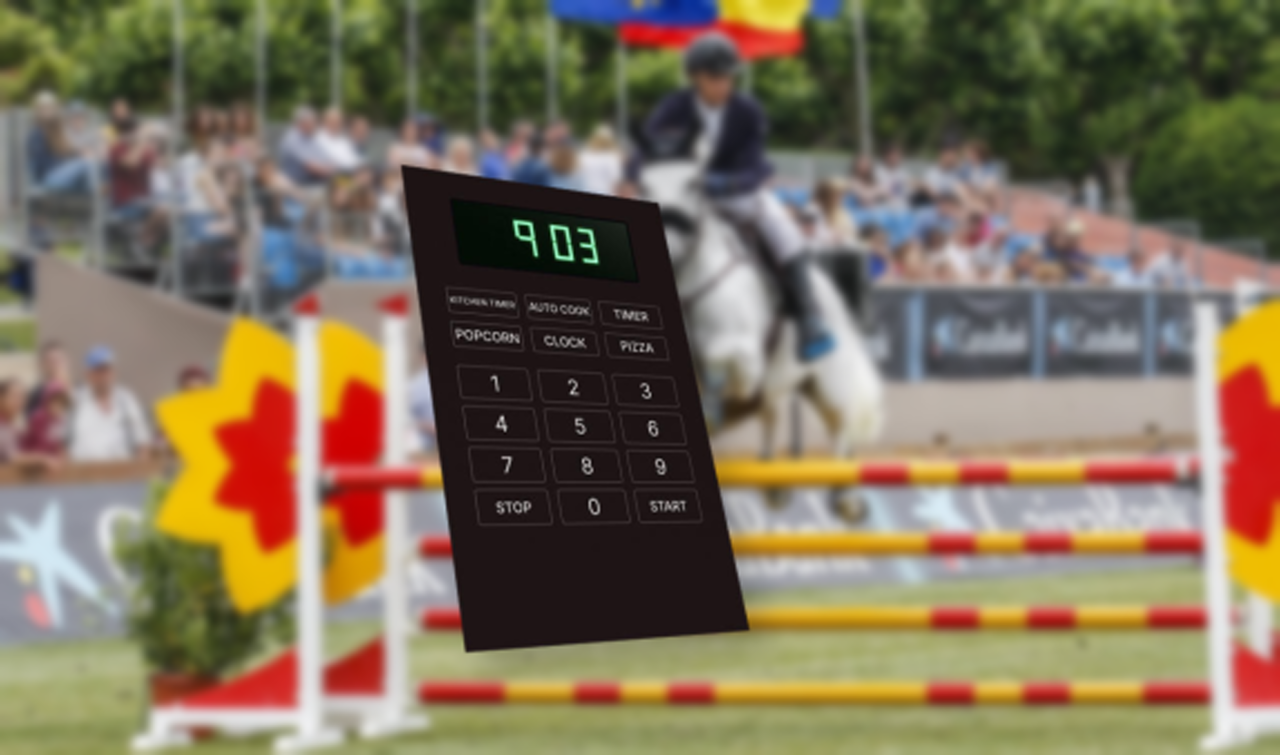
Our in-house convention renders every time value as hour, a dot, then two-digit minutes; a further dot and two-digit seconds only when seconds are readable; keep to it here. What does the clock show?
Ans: 9.03
